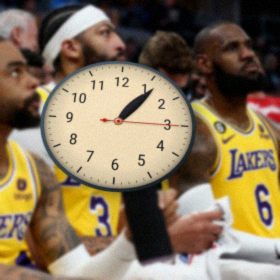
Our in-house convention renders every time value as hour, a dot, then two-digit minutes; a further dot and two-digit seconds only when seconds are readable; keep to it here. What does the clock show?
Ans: 1.06.15
